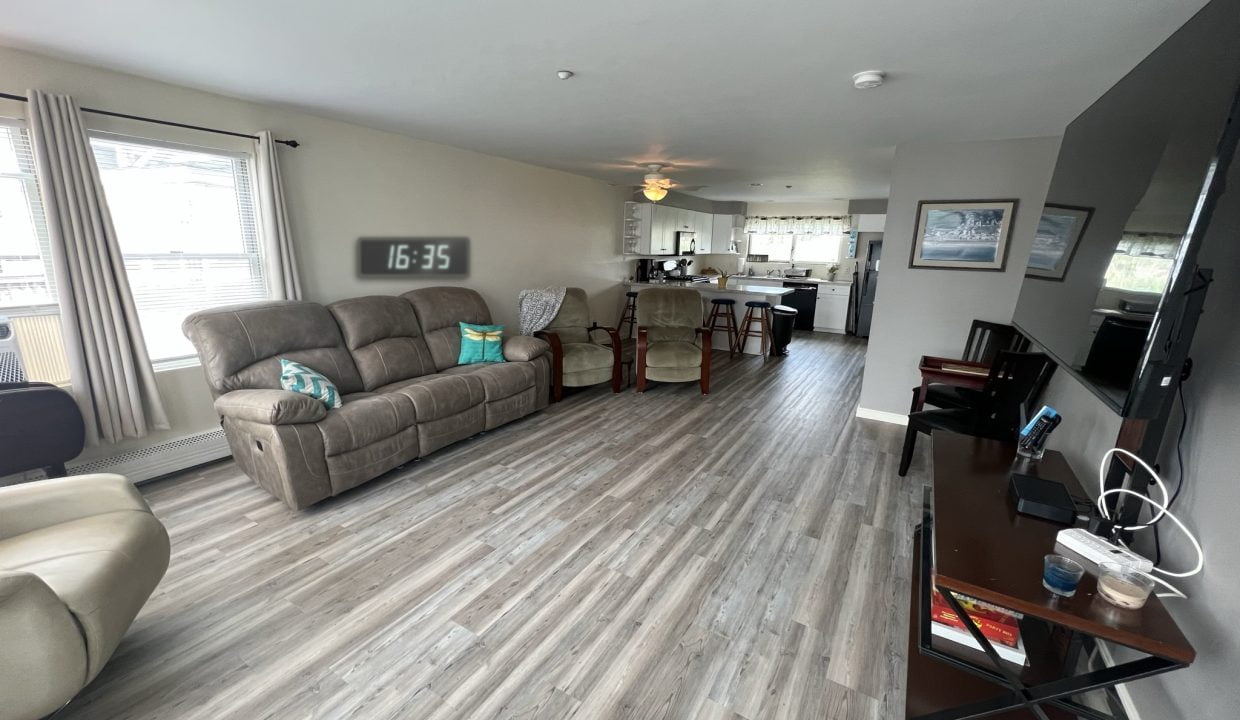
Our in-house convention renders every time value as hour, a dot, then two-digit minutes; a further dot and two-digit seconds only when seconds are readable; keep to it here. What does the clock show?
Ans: 16.35
